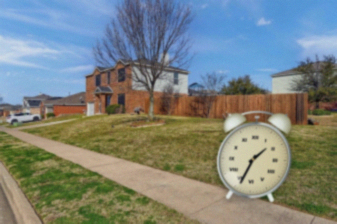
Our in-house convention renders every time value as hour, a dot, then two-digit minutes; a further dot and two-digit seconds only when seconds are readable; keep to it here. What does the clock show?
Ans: 1.34
